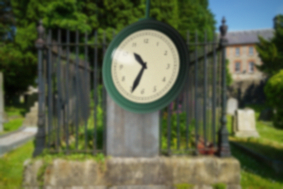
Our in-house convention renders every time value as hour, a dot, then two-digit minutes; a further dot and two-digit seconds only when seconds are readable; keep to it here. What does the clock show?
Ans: 10.34
